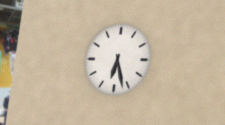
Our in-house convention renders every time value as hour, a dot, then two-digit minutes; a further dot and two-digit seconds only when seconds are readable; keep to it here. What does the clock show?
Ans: 6.27
